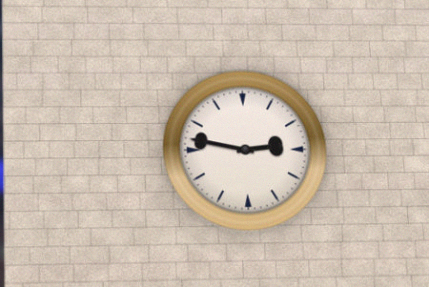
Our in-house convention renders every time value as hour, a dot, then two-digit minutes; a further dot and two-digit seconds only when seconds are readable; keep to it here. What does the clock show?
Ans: 2.47
